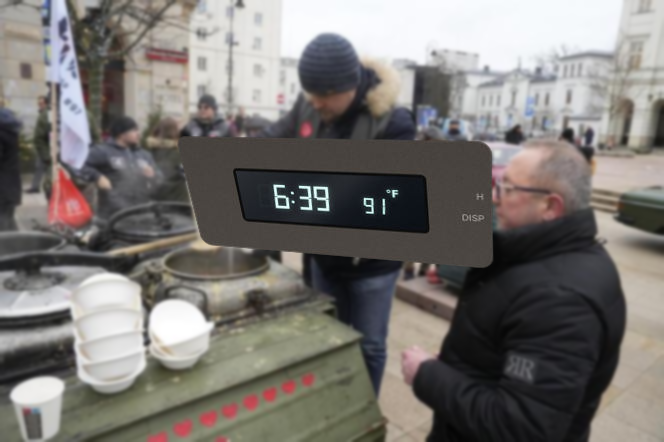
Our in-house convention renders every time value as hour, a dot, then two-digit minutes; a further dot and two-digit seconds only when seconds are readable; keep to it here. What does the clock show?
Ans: 6.39
